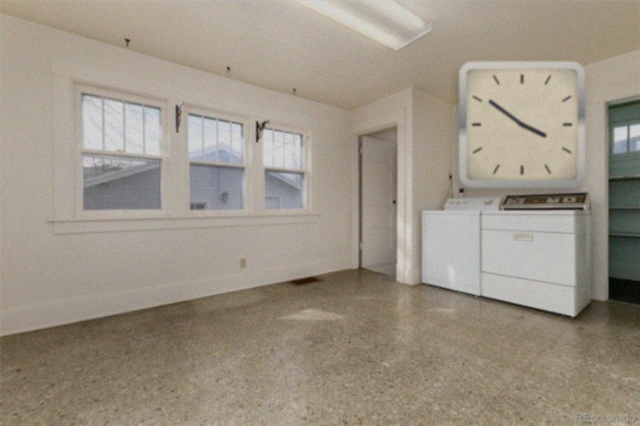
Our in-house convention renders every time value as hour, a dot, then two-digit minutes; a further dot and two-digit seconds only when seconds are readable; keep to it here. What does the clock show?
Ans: 3.51
